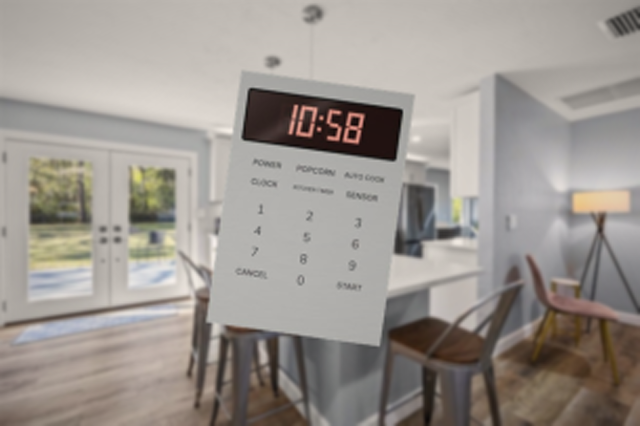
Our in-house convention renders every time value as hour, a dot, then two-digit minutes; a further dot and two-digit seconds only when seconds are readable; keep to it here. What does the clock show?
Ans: 10.58
